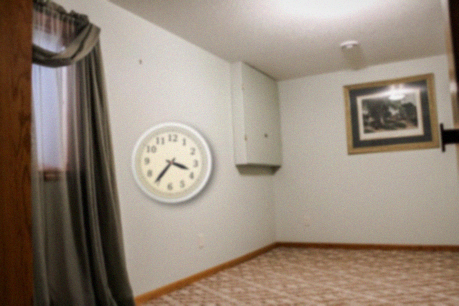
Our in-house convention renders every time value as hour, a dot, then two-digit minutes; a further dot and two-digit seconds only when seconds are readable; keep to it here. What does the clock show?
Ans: 3.36
